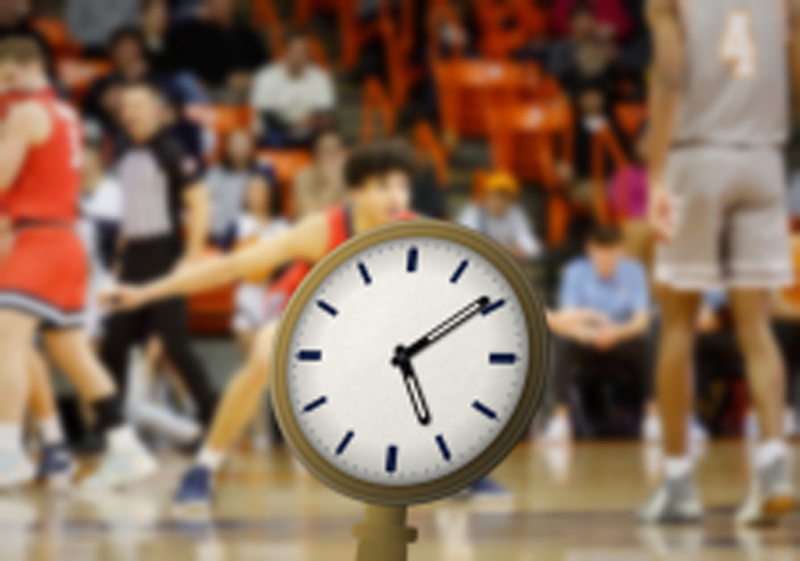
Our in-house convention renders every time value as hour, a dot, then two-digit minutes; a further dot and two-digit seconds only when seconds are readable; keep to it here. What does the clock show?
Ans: 5.09
